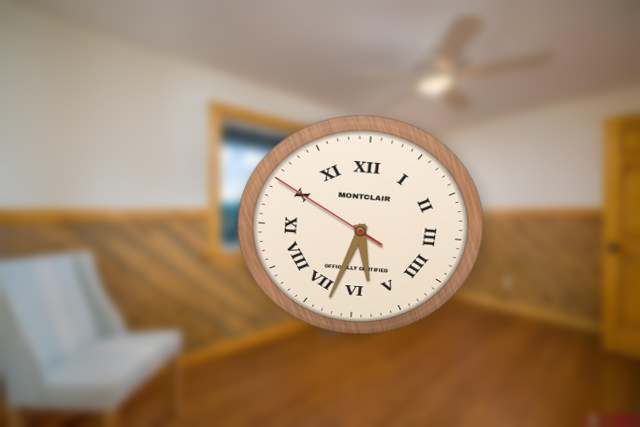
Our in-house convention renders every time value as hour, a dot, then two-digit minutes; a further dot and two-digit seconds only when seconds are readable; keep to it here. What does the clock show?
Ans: 5.32.50
